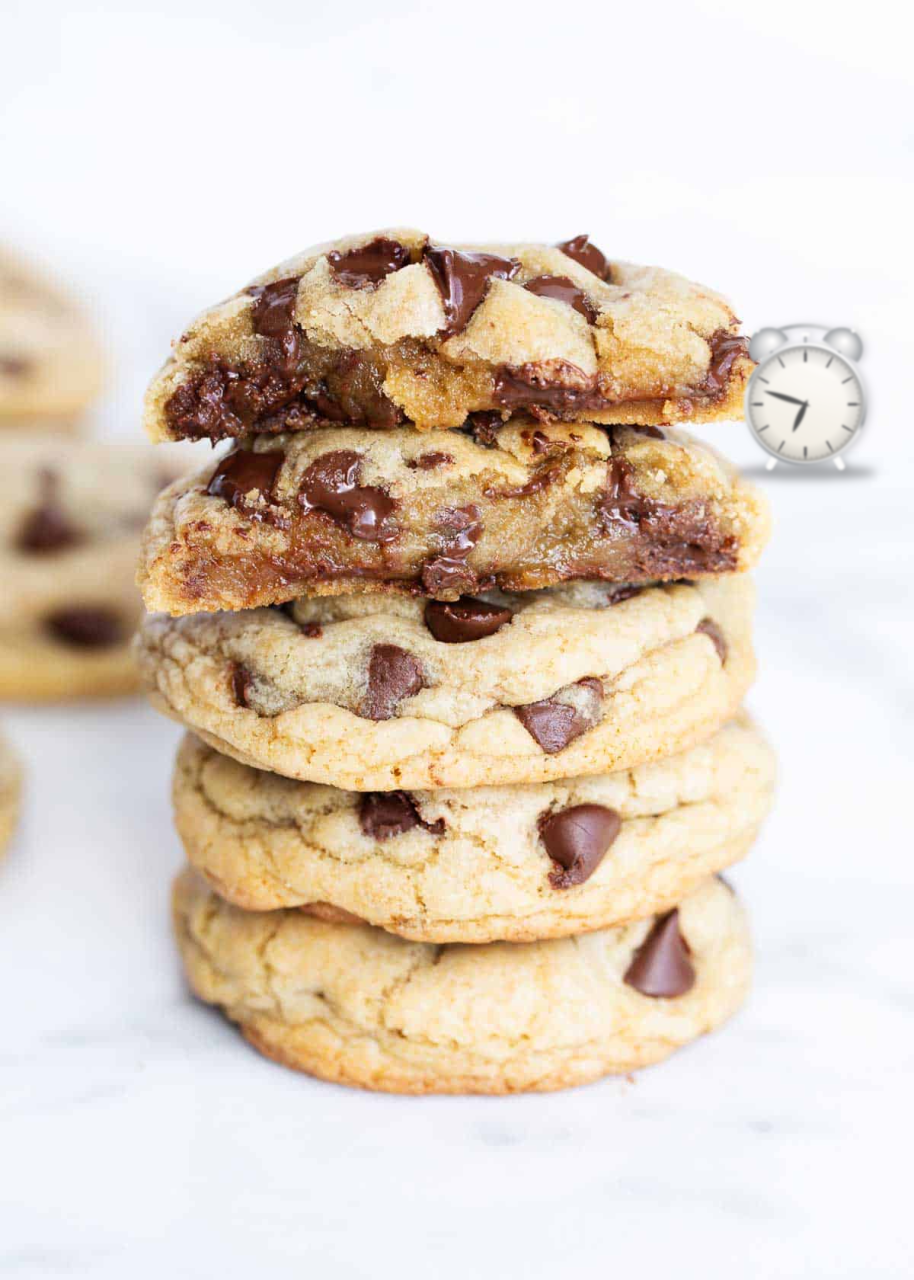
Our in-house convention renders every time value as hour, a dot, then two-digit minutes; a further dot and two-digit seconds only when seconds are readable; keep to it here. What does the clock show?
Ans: 6.48
